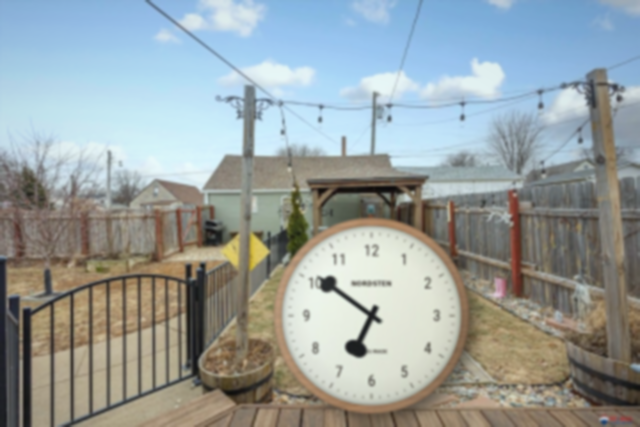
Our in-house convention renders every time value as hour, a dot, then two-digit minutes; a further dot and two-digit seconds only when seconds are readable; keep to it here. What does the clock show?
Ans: 6.51
